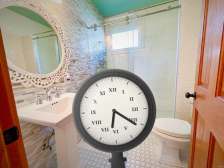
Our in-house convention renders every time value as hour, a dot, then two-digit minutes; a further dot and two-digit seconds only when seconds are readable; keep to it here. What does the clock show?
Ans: 6.21
